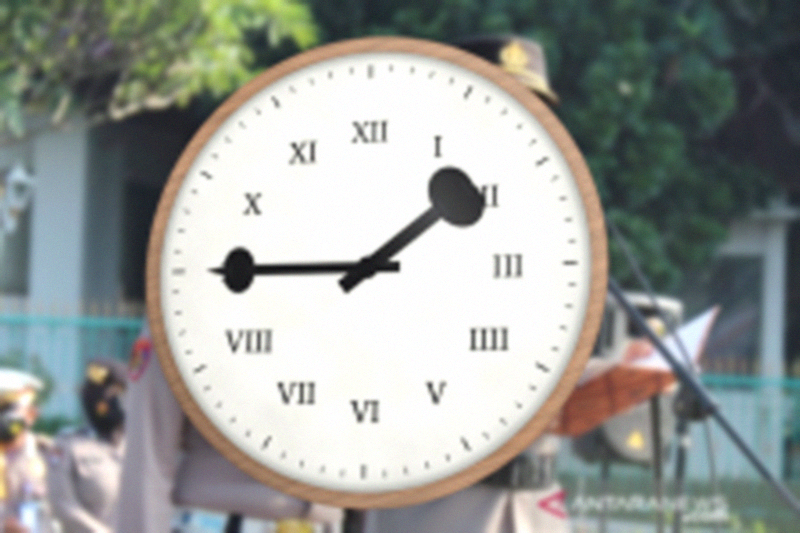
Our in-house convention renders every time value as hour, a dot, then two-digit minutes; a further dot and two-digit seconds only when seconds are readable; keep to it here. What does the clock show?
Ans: 1.45
